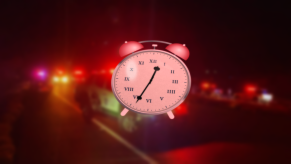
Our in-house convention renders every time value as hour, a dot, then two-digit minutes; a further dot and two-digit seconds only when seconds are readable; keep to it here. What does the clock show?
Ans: 12.34
